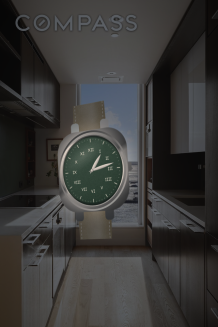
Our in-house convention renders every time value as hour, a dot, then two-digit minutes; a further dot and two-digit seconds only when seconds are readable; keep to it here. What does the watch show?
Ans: 1.13
